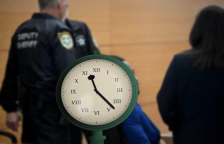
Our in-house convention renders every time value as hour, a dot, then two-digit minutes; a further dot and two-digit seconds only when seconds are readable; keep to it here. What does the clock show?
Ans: 11.23
